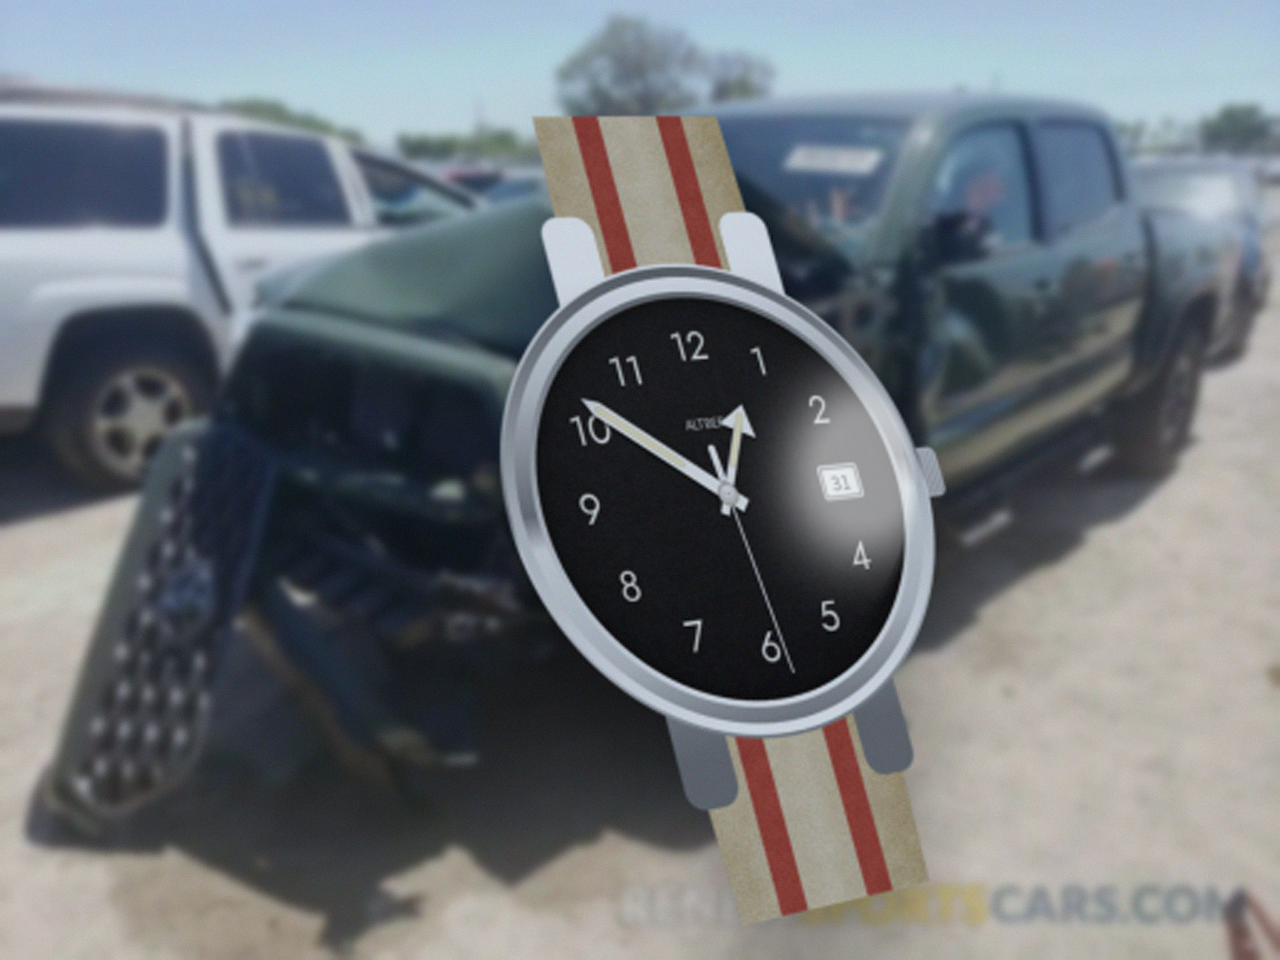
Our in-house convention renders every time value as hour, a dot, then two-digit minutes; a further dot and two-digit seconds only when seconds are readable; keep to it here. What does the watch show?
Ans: 12.51.29
